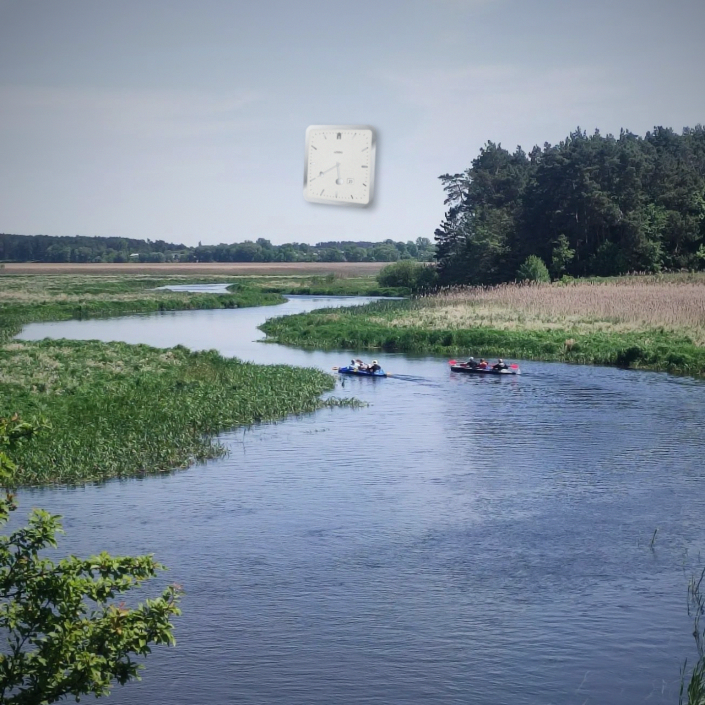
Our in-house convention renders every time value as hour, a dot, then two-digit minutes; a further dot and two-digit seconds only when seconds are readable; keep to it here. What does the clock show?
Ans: 5.40
